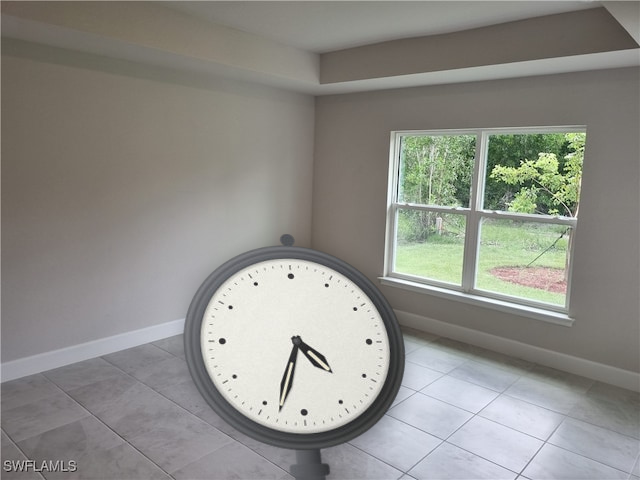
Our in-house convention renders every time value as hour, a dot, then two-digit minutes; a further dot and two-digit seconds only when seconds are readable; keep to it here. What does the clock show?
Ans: 4.33
